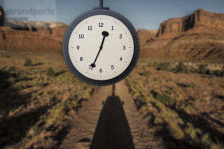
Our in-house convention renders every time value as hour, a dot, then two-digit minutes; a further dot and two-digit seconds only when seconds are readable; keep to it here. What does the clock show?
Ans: 12.34
